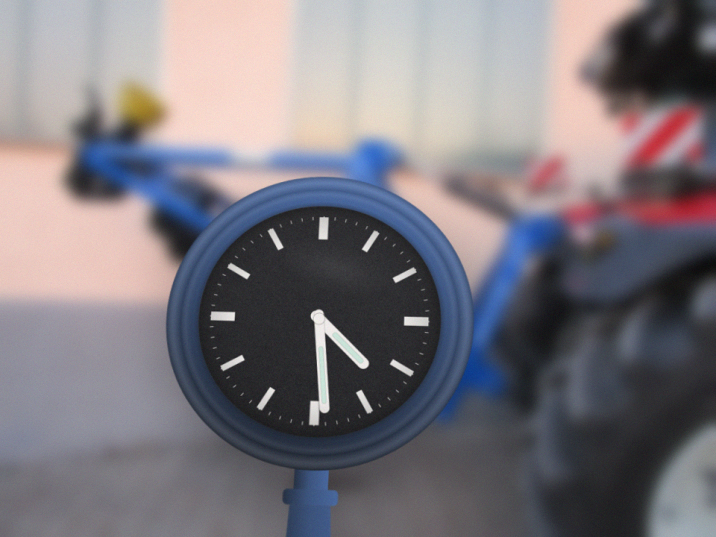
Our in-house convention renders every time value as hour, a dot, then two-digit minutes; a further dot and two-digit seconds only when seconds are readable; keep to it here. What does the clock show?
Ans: 4.29
